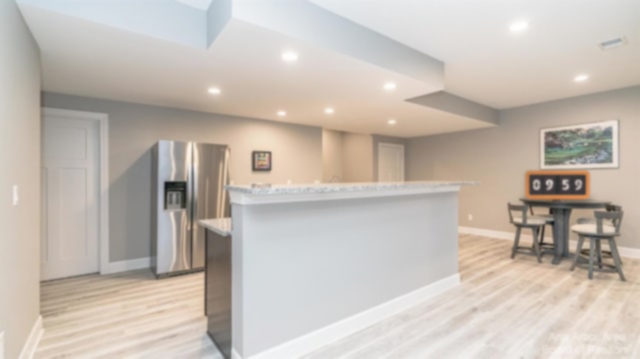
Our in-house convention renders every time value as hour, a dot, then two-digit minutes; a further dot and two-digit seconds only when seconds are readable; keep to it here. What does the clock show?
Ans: 9.59
